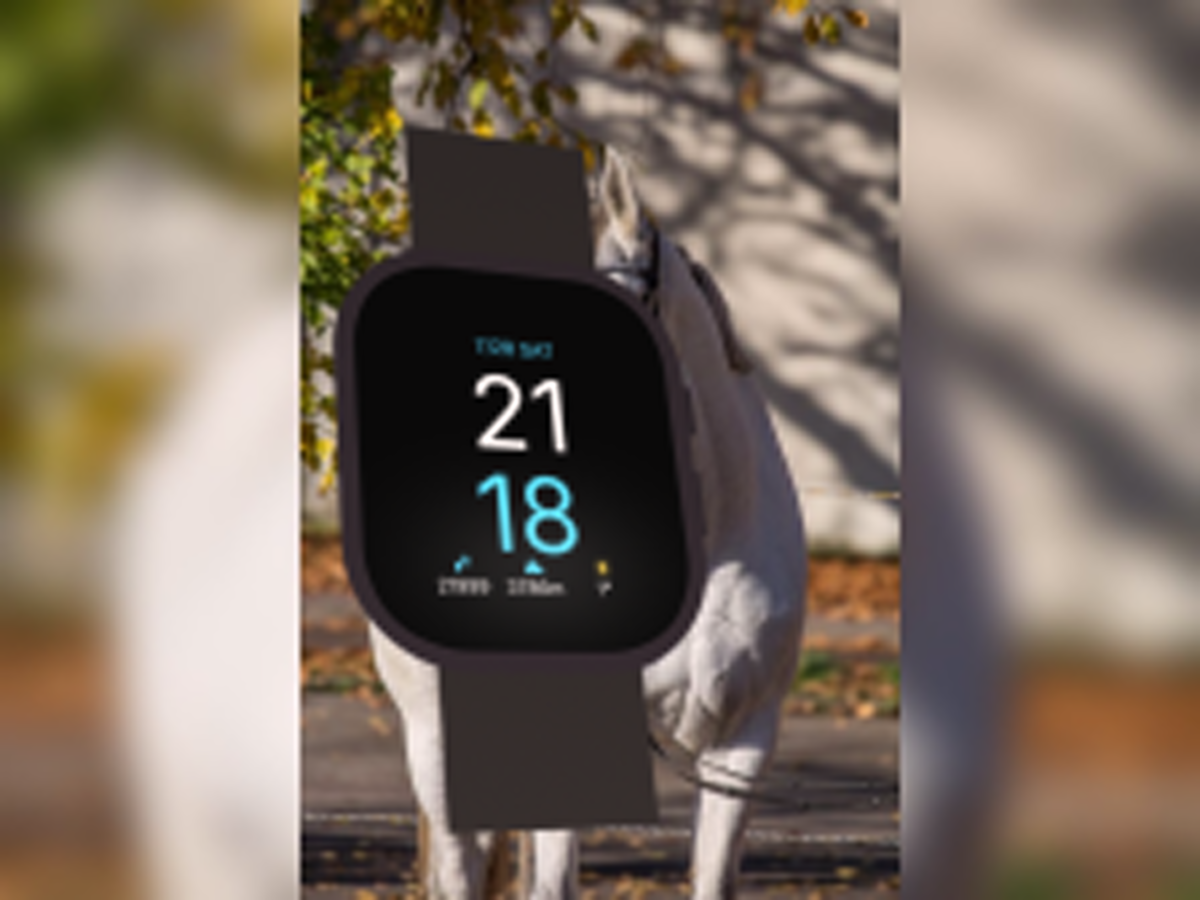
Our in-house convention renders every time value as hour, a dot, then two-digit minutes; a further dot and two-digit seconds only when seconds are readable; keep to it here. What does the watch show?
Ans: 21.18
